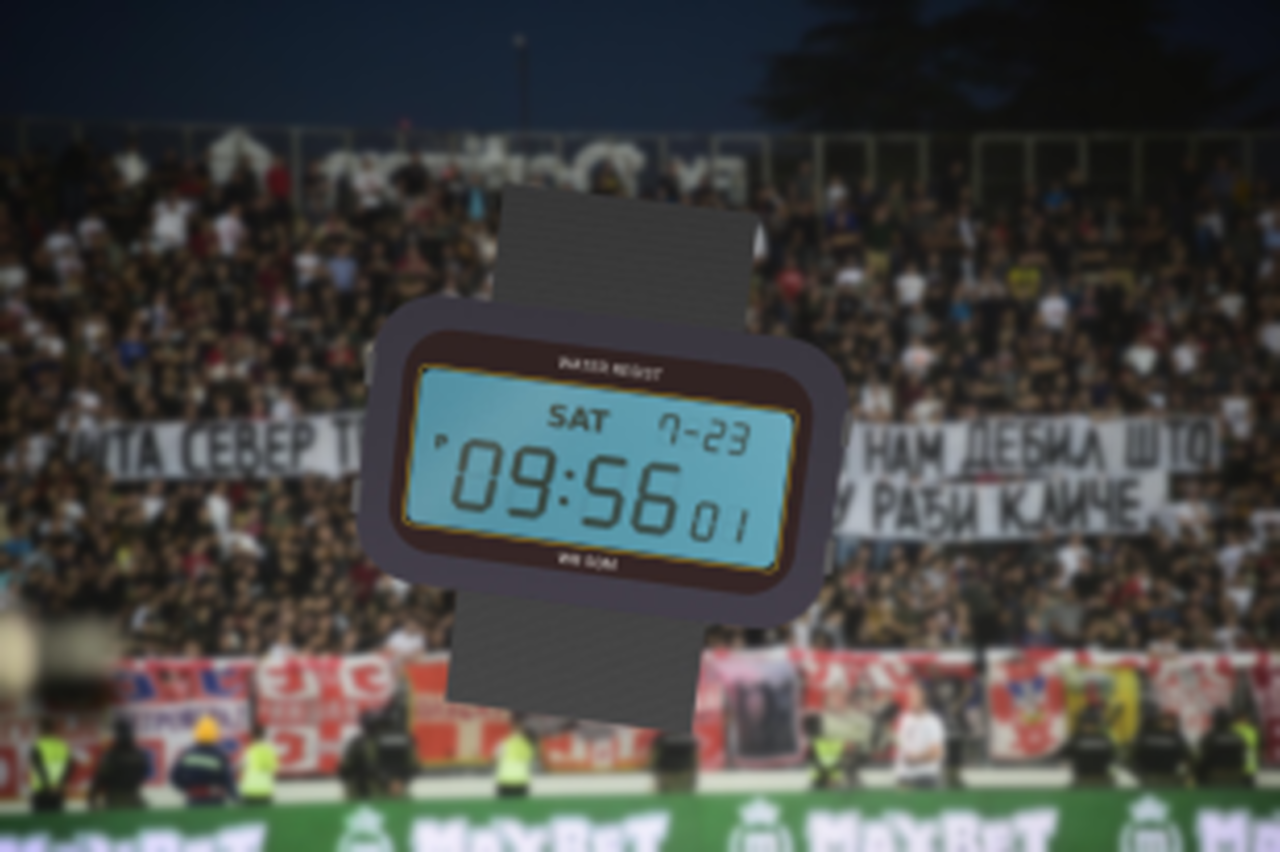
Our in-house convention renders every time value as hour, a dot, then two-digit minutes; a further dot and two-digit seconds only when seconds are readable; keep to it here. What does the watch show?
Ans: 9.56.01
